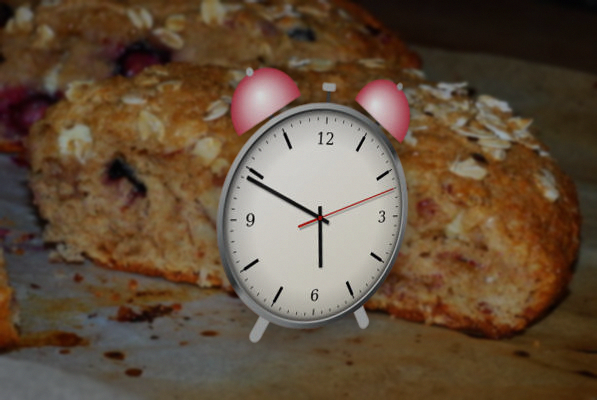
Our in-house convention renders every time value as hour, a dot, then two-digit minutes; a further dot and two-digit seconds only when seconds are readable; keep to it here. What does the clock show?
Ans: 5.49.12
